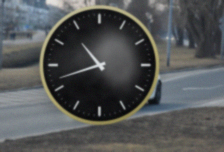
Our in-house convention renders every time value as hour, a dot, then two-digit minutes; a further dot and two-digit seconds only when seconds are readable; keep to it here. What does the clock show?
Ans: 10.42
